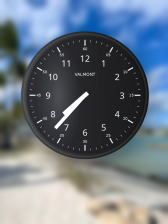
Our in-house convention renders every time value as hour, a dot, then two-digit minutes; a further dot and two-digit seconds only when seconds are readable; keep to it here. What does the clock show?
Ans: 7.37
